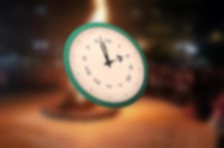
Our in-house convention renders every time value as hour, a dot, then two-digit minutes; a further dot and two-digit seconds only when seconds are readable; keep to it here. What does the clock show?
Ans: 1.57
